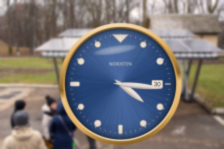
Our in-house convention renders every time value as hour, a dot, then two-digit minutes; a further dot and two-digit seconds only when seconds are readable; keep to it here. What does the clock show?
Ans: 4.16
